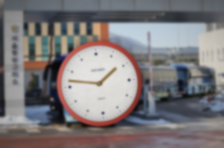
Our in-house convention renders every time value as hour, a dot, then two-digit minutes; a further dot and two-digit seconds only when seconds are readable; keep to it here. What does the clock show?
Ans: 1.47
